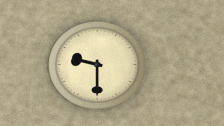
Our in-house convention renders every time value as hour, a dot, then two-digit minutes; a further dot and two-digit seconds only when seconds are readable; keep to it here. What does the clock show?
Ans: 9.30
